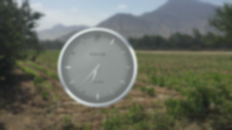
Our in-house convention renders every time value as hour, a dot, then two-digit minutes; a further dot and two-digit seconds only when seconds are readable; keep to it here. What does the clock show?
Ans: 6.37
